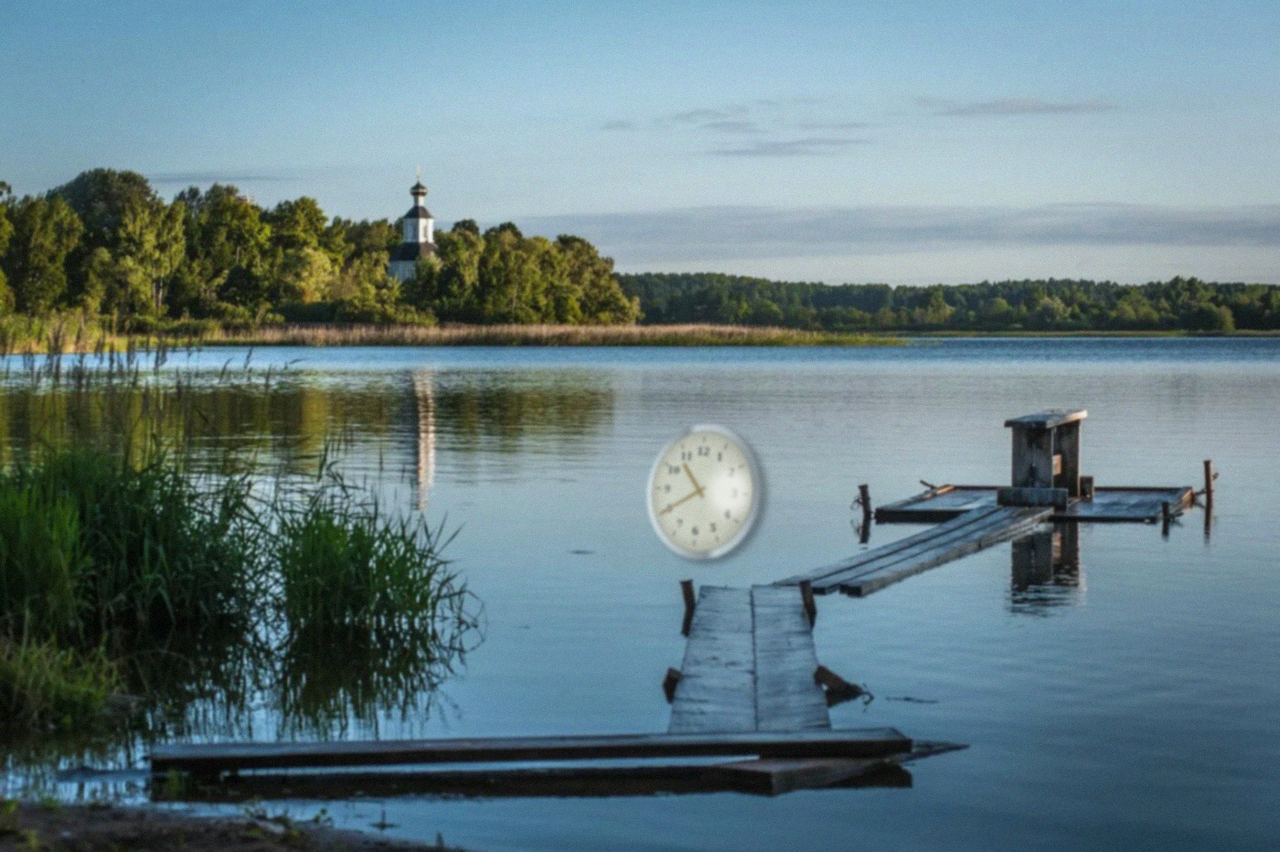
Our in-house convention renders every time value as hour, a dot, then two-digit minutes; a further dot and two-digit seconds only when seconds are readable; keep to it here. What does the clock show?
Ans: 10.40
